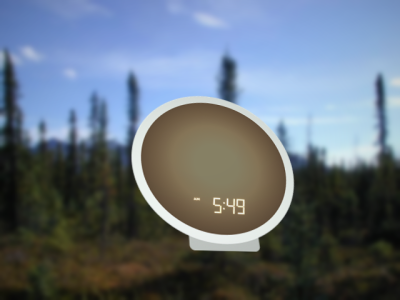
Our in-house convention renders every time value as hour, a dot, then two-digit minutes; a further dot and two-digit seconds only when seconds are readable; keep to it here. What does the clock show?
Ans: 5.49
